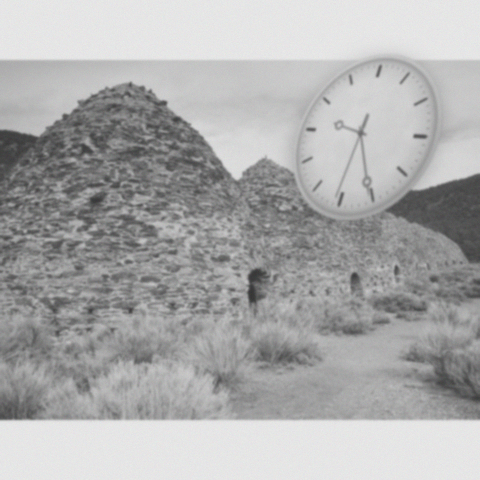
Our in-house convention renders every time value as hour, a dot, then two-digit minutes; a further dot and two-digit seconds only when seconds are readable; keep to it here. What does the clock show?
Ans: 9.25.31
